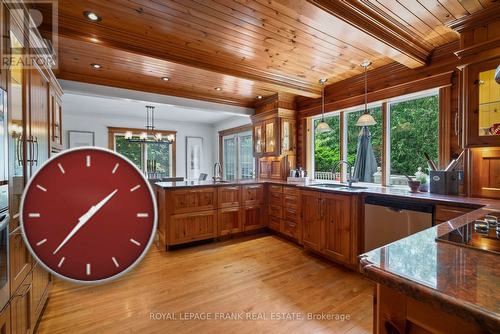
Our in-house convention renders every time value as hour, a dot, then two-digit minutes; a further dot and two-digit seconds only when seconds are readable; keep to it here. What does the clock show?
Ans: 1.37
